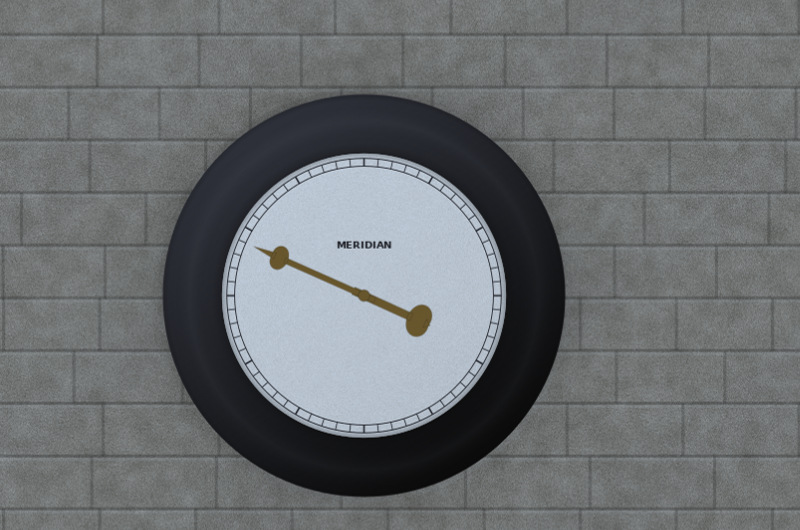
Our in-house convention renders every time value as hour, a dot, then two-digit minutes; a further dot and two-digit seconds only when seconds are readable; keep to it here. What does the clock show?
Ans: 3.49
